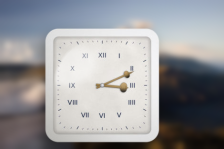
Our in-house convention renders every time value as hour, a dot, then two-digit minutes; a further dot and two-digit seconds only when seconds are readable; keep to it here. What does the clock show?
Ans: 3.11
